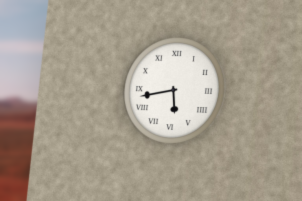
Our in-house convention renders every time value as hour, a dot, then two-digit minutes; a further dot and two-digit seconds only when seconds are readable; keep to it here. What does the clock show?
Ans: 5.43
